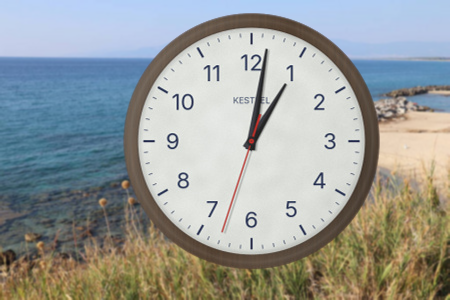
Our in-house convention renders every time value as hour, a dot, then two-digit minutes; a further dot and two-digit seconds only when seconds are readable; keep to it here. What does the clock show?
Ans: 1.01.33
